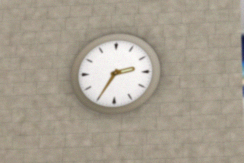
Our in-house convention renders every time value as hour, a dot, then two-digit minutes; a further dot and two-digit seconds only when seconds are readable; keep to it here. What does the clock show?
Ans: 2.35
